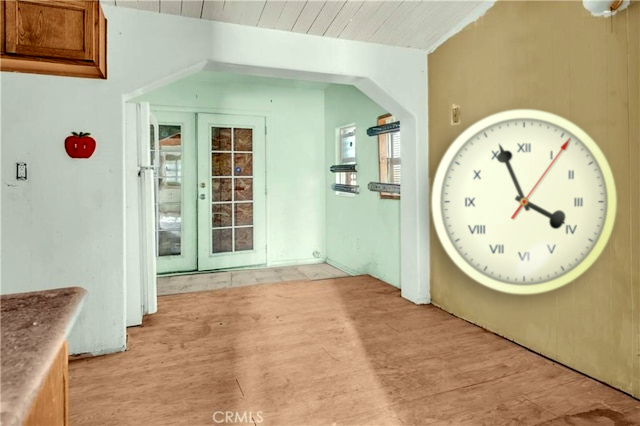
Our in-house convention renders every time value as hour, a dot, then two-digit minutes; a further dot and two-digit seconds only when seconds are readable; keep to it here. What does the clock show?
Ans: 3.56.06
